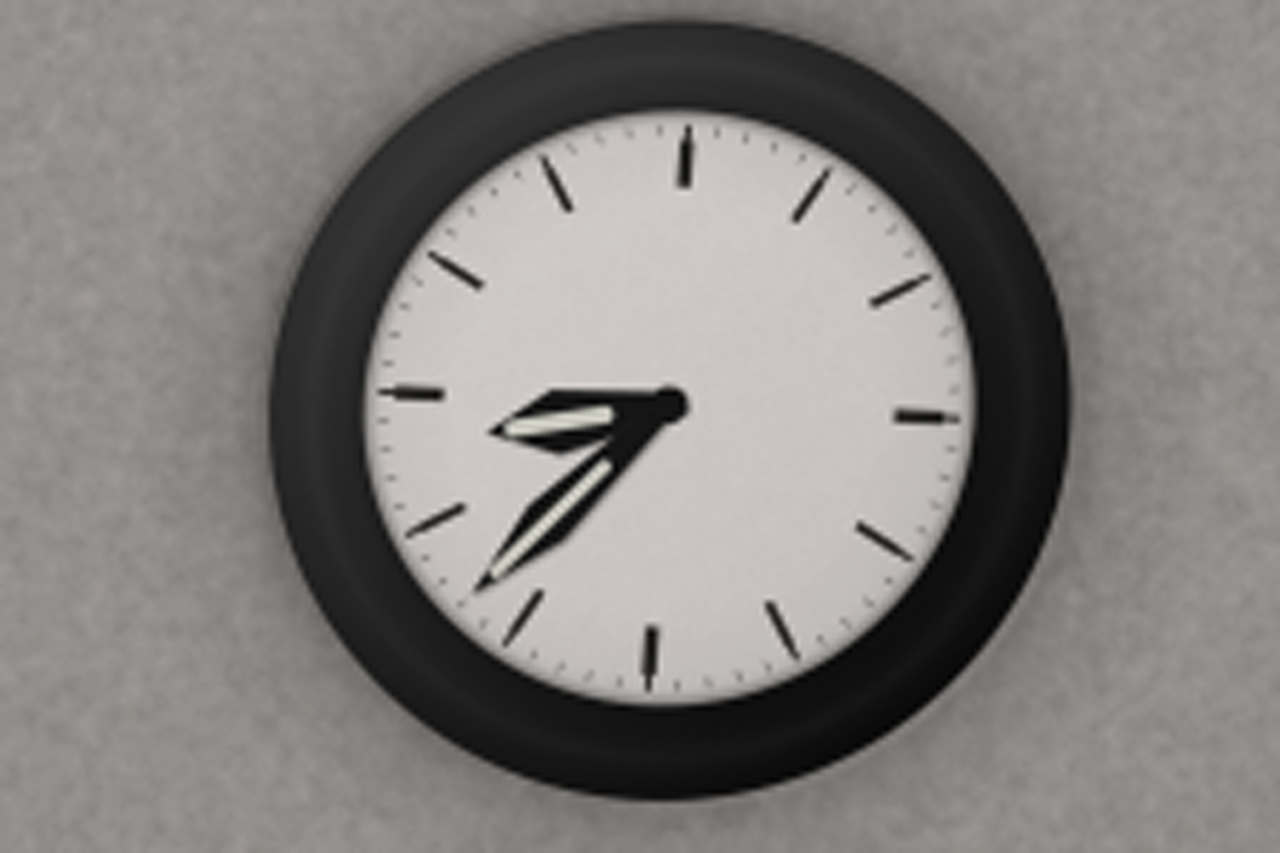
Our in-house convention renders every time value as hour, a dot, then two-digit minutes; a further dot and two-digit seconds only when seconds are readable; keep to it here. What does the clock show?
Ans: 8.37
